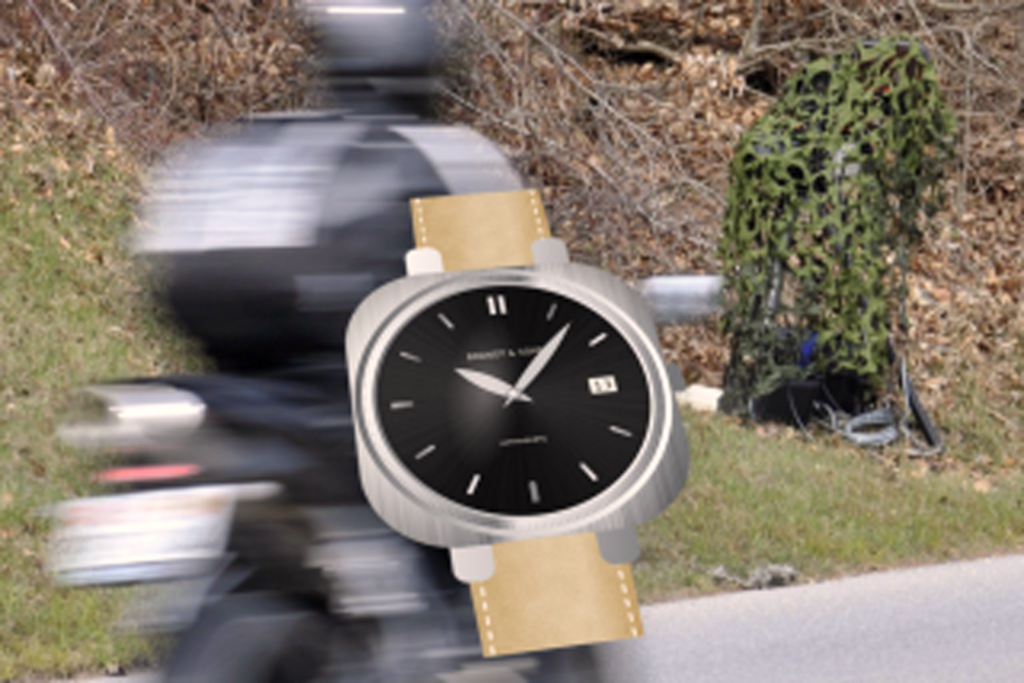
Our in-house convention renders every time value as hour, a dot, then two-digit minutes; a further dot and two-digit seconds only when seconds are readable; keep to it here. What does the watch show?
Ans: 10.07
